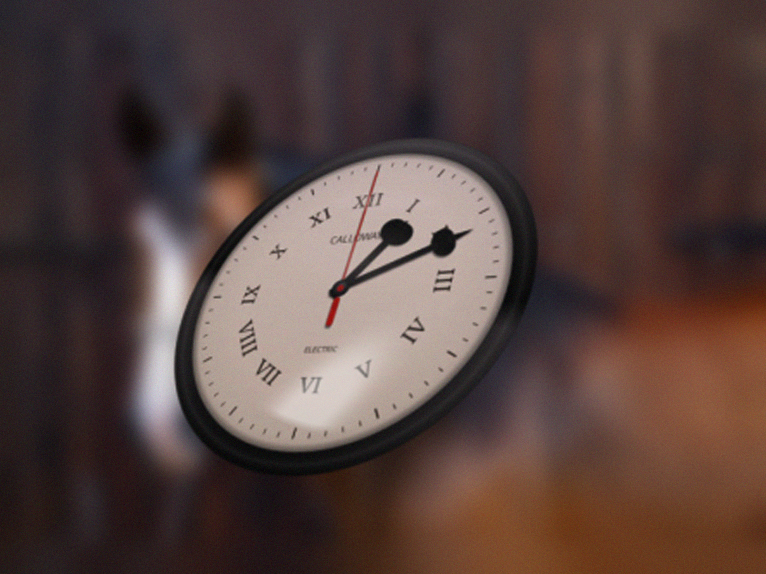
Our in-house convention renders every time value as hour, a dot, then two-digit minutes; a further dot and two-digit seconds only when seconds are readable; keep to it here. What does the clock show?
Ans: 1.11.00
